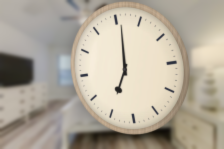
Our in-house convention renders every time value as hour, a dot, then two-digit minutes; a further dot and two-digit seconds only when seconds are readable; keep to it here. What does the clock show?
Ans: 7.01
